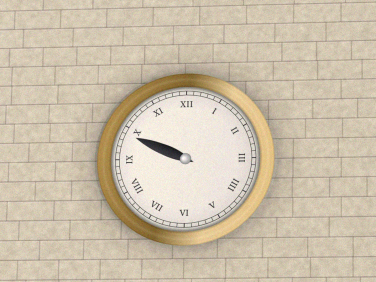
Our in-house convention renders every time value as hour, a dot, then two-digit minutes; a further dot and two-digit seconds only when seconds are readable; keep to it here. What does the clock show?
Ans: 9.49
